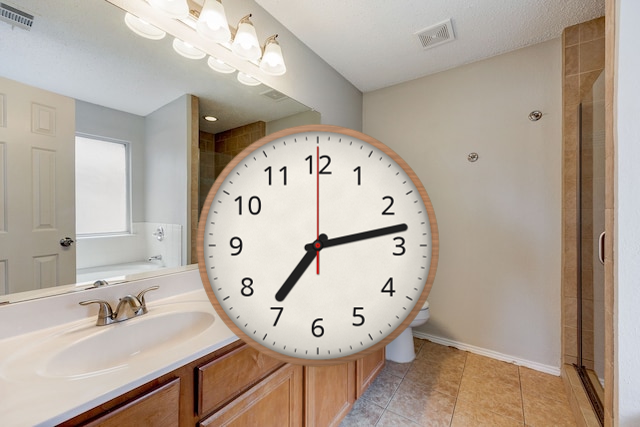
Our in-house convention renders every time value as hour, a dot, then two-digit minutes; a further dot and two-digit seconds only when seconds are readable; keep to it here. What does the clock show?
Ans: 7.13.00
